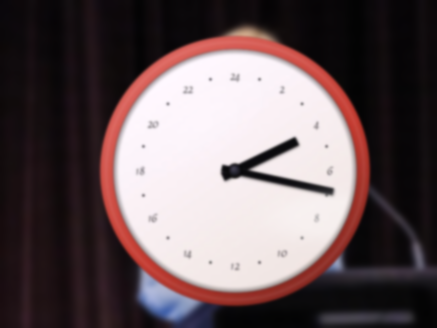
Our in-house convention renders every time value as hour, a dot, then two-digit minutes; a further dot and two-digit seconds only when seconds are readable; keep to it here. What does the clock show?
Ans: 4.17
